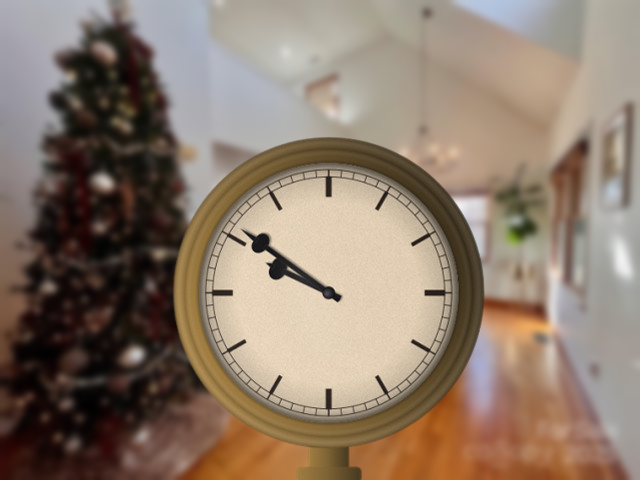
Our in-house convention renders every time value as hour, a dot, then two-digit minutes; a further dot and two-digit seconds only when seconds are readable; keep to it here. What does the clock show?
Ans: 9.51
